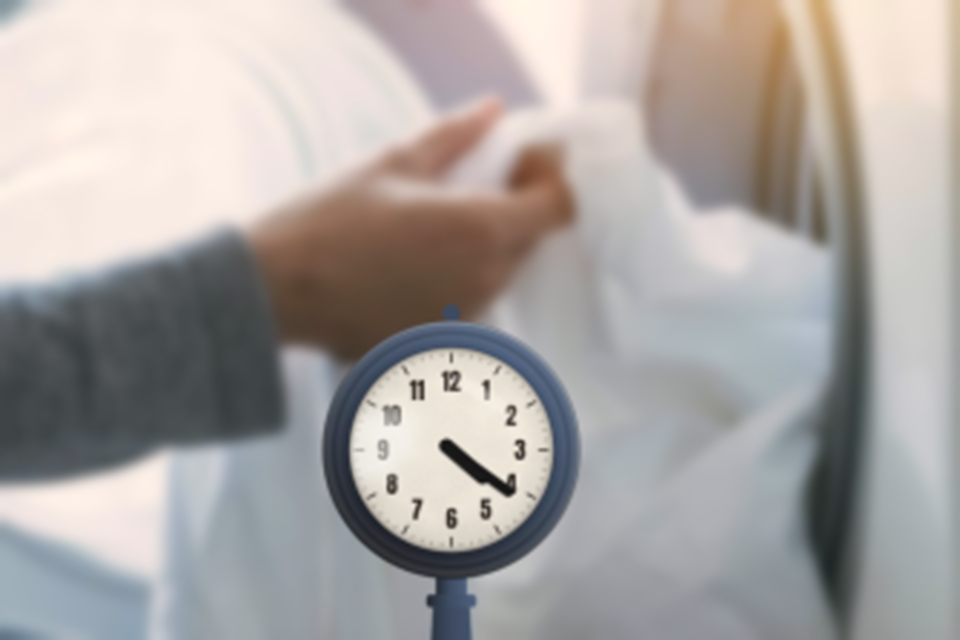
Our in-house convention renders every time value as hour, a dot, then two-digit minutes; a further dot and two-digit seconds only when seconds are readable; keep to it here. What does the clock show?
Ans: 4.21
